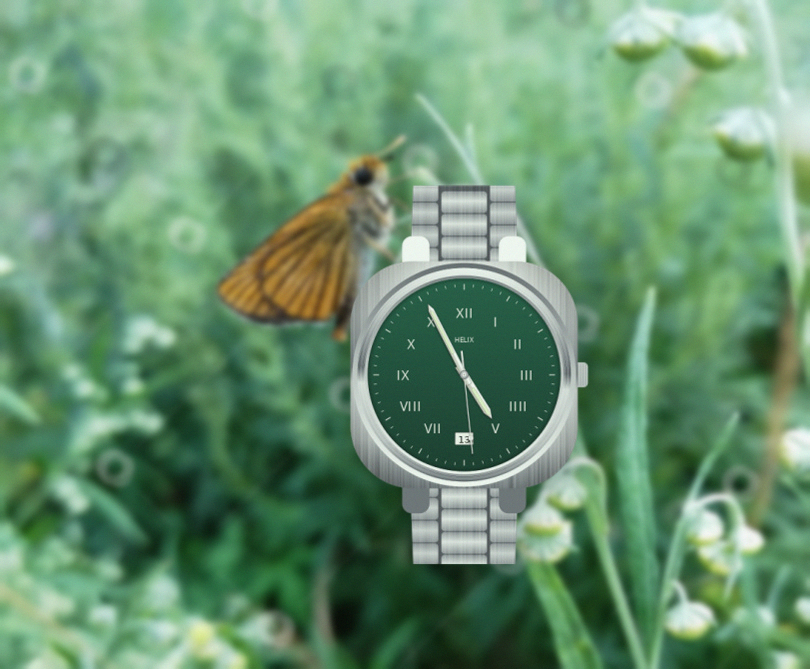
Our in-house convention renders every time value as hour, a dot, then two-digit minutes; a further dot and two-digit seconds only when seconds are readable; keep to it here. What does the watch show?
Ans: 4.55.29
